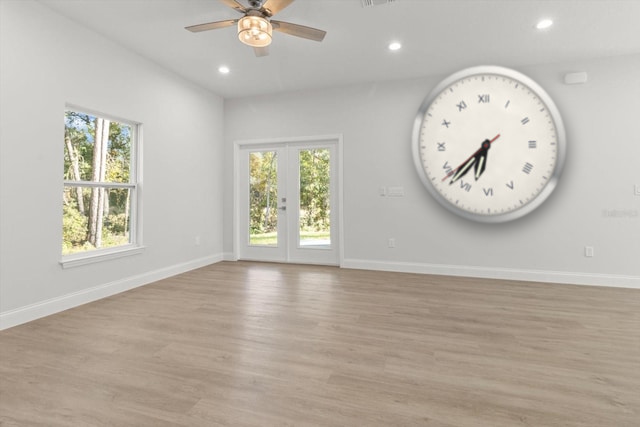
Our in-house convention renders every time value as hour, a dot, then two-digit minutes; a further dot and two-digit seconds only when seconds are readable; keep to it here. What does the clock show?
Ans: 6.37.39
